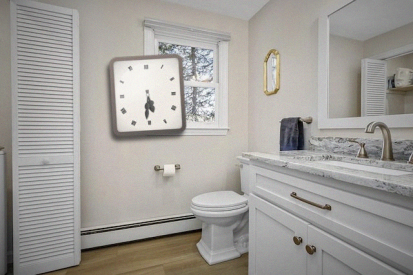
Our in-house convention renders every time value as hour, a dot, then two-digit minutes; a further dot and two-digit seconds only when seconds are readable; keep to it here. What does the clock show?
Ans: 5.31
